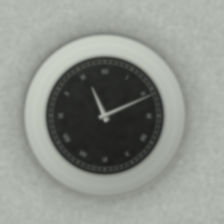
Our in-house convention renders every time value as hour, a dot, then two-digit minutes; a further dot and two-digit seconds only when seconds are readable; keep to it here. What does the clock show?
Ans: 11.11
